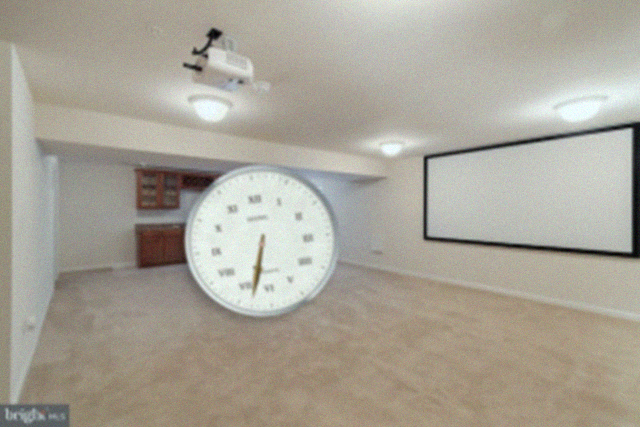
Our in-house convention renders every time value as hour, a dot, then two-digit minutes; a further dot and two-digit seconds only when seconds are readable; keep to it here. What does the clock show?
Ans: 6.33
